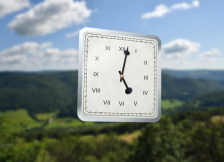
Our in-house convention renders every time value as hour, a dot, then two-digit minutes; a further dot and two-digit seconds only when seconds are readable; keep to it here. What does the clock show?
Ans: 5.02
